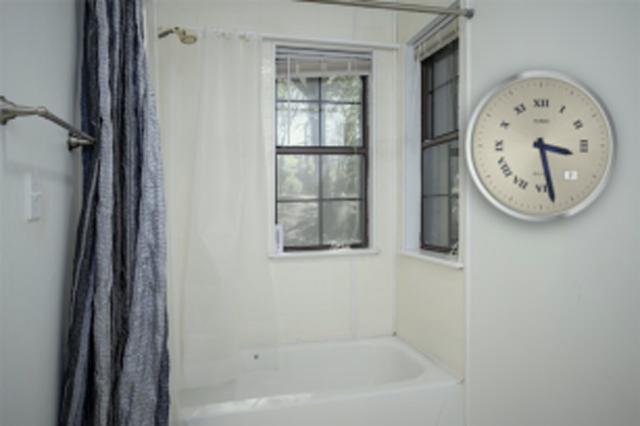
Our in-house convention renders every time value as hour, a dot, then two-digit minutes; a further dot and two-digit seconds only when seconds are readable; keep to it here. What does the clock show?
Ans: 3.28
